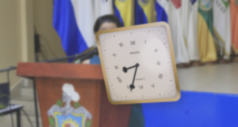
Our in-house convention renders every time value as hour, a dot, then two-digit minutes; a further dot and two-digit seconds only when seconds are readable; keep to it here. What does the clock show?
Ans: 8.34
